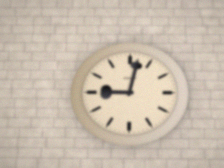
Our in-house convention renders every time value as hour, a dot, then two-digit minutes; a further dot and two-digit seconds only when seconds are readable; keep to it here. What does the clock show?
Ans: 9.02
